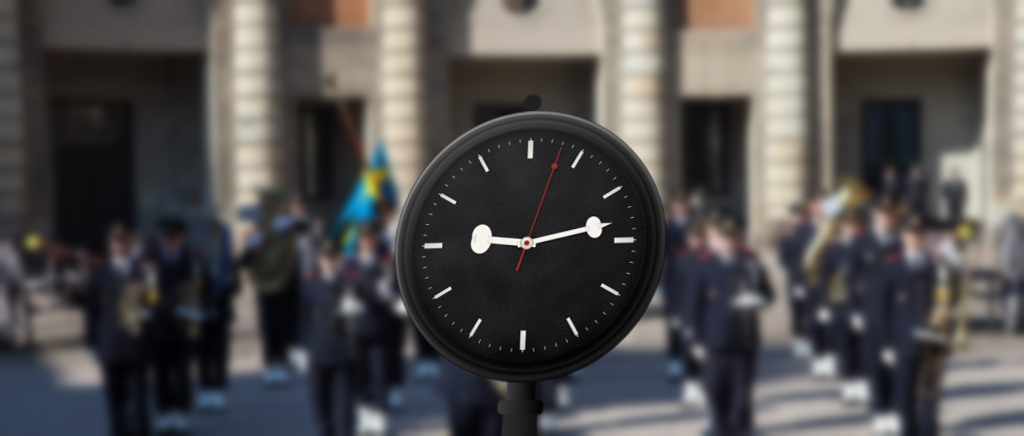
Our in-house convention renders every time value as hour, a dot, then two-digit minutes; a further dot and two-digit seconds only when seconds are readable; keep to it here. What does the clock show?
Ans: 9.13.03
